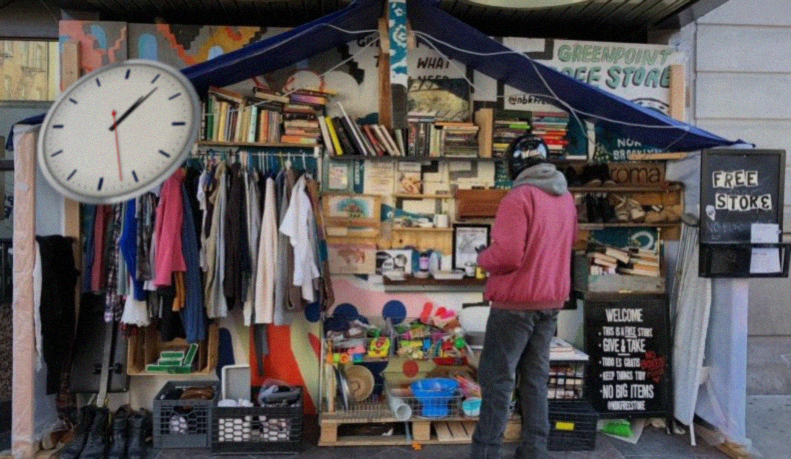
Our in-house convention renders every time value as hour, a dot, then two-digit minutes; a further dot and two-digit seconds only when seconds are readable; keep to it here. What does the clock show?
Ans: 1.06.27
